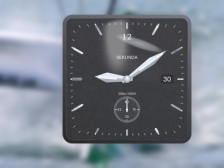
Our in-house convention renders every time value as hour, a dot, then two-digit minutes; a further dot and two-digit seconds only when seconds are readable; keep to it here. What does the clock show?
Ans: 9.09
